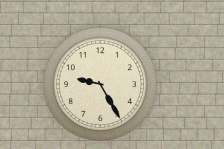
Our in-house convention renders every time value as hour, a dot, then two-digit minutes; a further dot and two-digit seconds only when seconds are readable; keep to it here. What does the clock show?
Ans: 9.25
